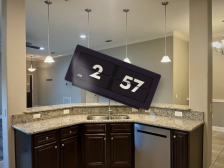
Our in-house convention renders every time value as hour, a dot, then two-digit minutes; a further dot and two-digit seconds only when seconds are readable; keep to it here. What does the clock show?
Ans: 2.57
